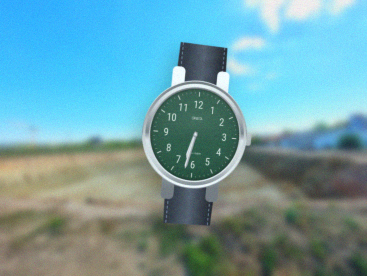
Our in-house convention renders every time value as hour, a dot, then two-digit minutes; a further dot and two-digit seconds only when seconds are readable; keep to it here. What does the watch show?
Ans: 6.32
